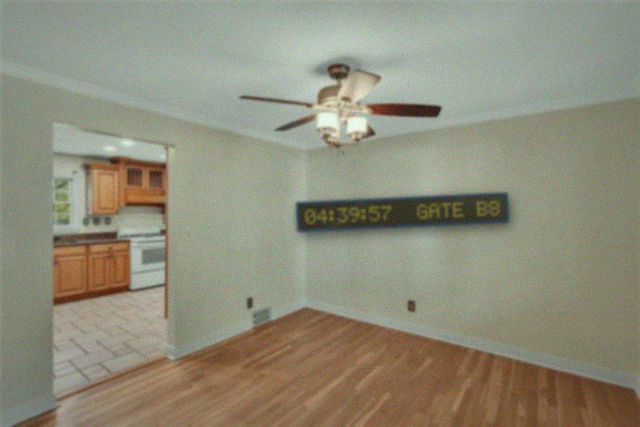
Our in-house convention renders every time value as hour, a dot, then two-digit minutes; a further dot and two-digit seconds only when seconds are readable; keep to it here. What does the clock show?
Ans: 4.39.57
